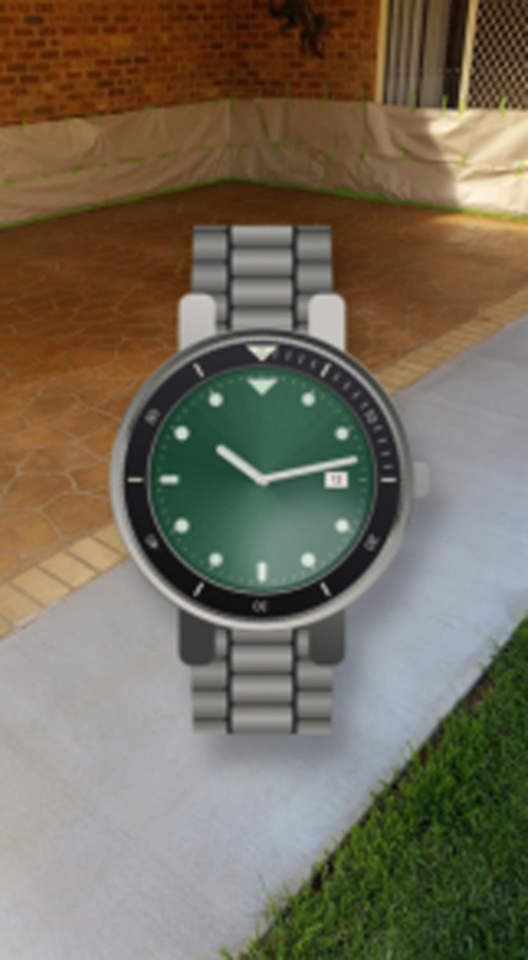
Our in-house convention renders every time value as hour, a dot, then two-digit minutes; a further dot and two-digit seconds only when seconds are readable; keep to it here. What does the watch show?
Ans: 10.13
